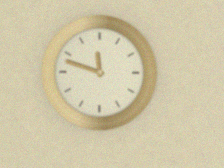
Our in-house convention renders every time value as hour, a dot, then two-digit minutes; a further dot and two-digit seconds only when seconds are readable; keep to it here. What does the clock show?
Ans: 11.48
